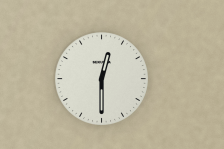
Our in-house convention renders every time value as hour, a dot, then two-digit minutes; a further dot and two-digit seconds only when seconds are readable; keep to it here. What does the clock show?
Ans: 12.30
